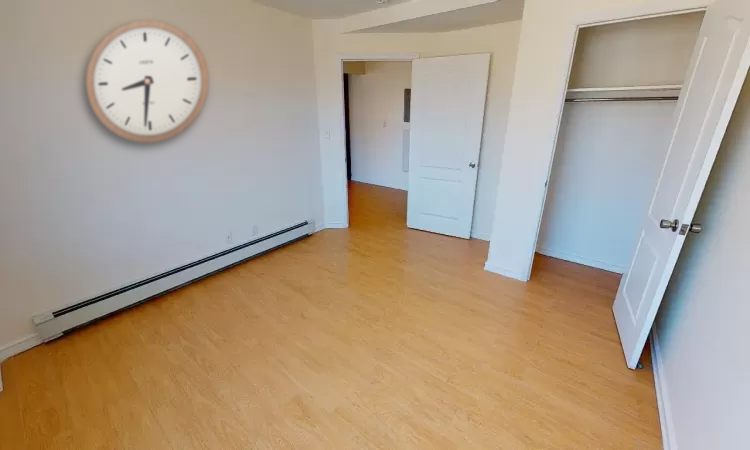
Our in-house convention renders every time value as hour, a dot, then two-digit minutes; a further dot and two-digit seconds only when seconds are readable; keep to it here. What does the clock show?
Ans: 8.31
